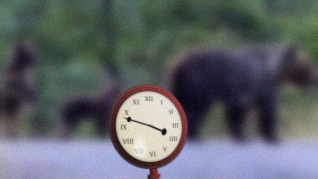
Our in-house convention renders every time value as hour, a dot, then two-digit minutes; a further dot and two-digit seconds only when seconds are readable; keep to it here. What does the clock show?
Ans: 3.48
